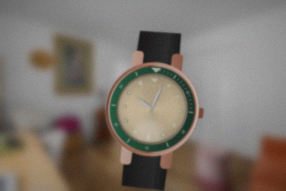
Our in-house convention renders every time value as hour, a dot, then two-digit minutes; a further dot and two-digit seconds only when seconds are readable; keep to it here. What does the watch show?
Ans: 10.03
